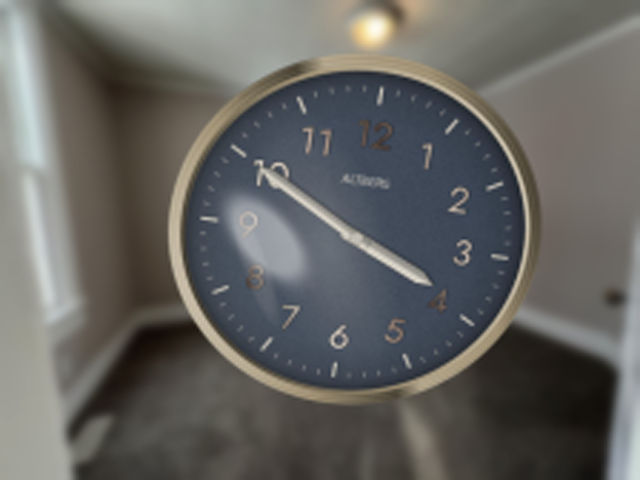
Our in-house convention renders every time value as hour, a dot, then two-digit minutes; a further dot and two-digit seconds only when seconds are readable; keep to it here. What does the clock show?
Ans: 3.50
